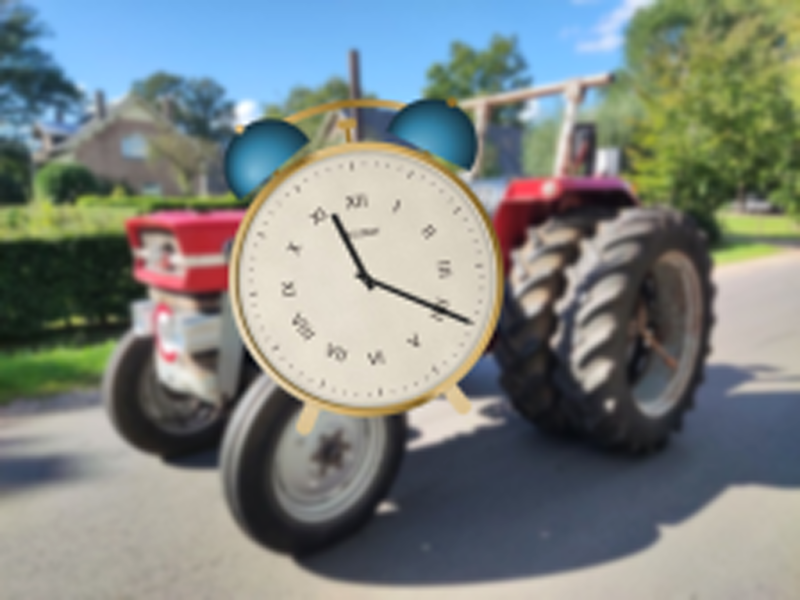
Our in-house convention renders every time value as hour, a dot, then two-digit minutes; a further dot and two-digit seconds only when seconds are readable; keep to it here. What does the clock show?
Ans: 11.20
